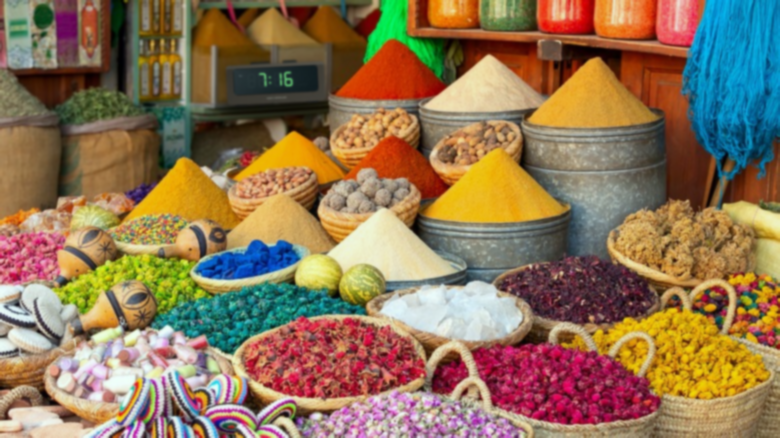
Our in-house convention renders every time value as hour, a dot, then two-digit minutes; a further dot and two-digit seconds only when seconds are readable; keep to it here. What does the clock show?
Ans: 7.16
